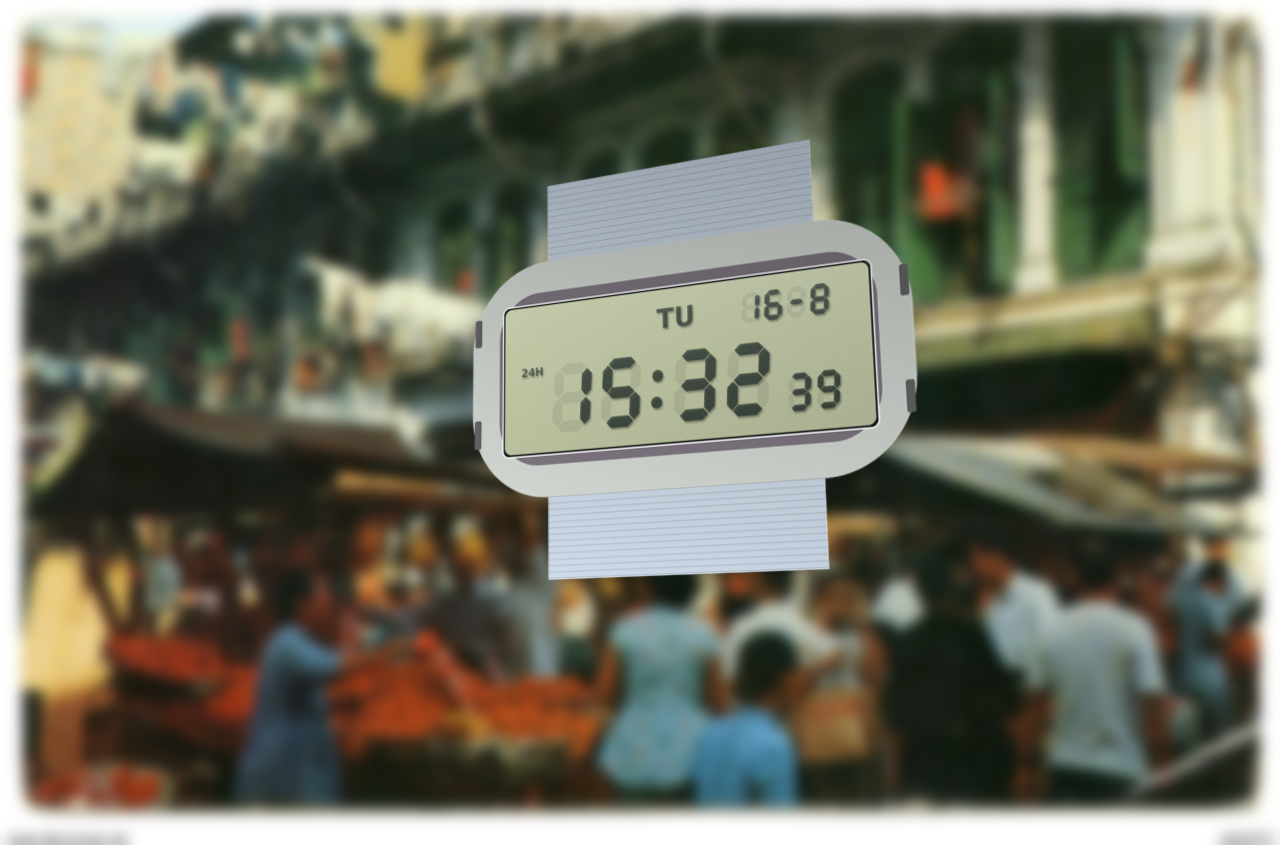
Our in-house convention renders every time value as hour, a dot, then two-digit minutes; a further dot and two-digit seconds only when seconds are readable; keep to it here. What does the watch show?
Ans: 15.32.39
